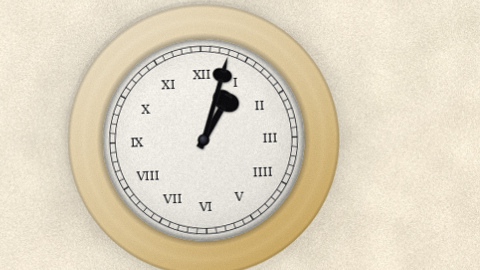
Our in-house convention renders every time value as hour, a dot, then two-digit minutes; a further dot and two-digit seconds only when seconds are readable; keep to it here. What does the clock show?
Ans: 1.03
